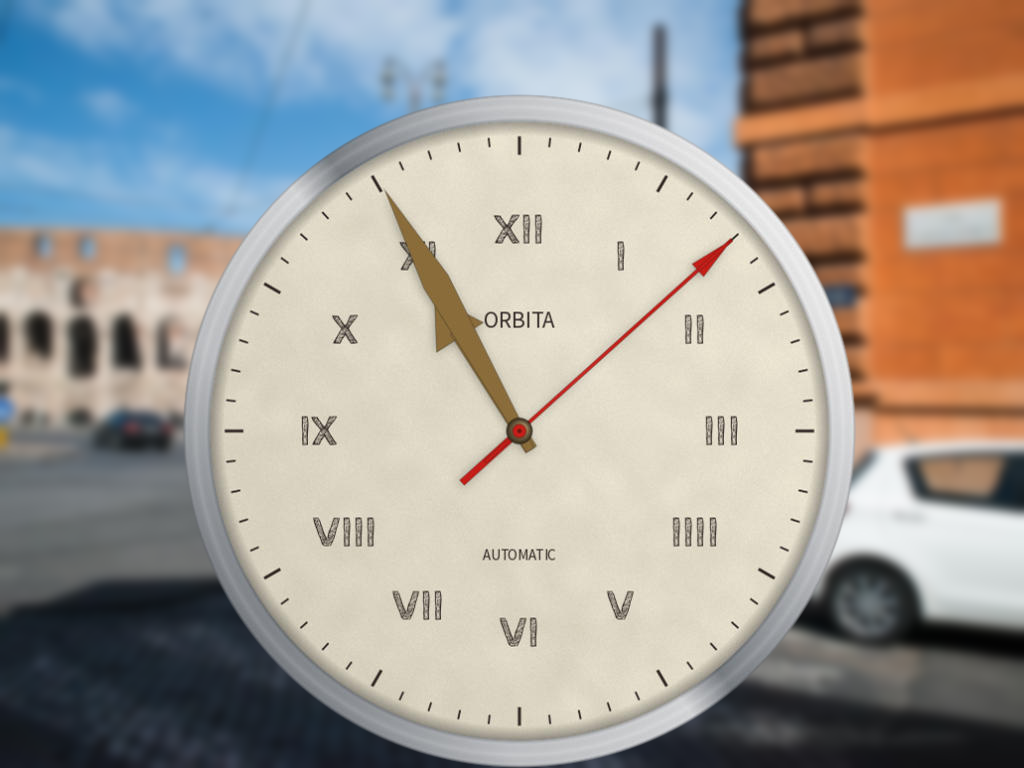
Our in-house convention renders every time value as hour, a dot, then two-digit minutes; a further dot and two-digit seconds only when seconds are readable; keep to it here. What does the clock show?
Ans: 10.55.08
